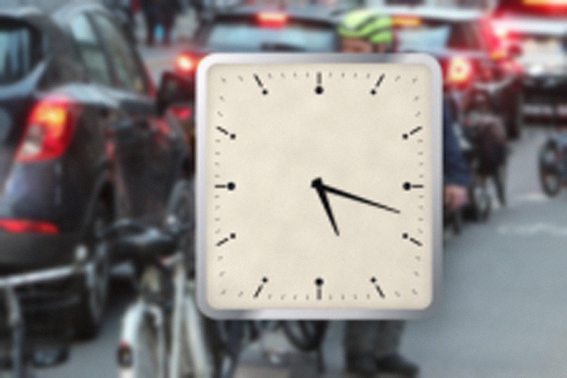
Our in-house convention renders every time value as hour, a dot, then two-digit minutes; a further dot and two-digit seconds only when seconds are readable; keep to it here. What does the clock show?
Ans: 5.18
